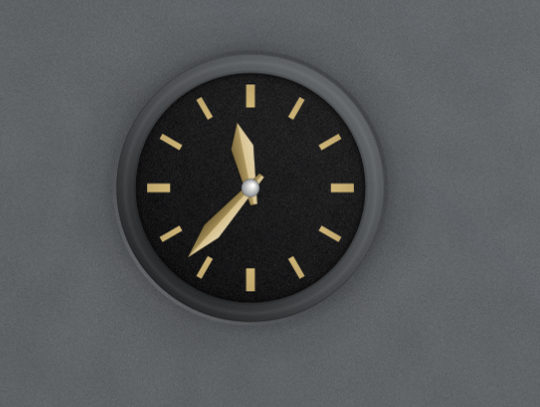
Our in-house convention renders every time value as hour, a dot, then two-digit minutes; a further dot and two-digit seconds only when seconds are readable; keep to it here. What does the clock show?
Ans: 11.37
